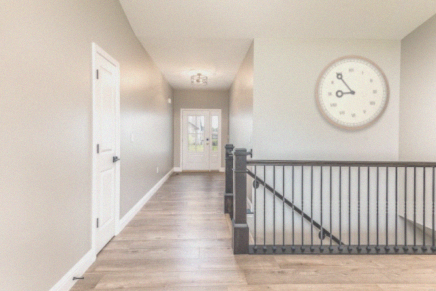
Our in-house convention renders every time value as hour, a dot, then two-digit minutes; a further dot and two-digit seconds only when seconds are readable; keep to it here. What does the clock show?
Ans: 8.54
